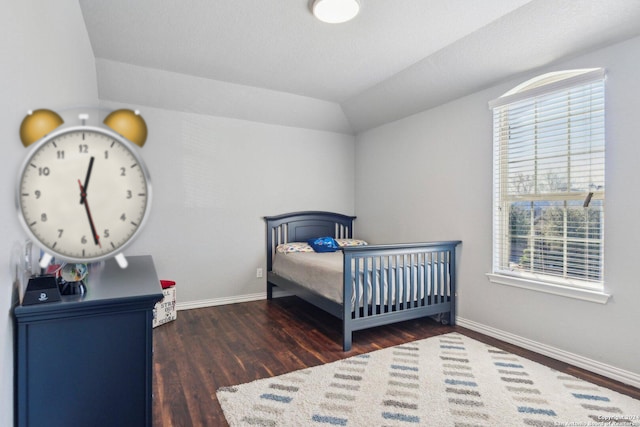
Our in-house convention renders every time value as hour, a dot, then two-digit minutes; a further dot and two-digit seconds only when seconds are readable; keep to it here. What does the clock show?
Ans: 12.27.27
